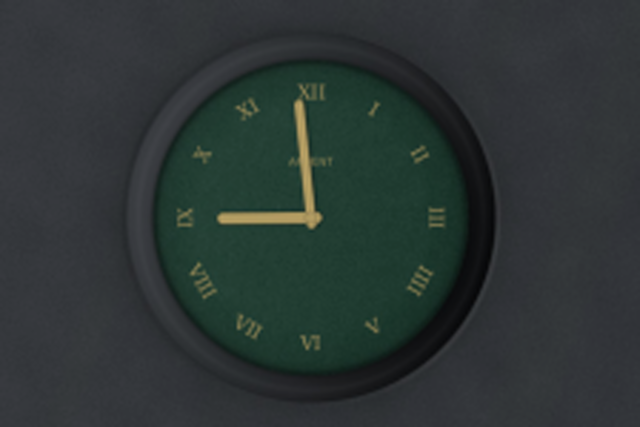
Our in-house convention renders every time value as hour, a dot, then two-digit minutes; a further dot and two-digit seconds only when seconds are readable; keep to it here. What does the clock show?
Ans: 8.59
